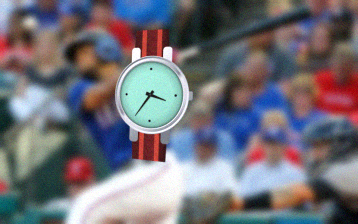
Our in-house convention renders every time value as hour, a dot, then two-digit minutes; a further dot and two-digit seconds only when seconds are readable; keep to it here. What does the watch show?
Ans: 3.36
